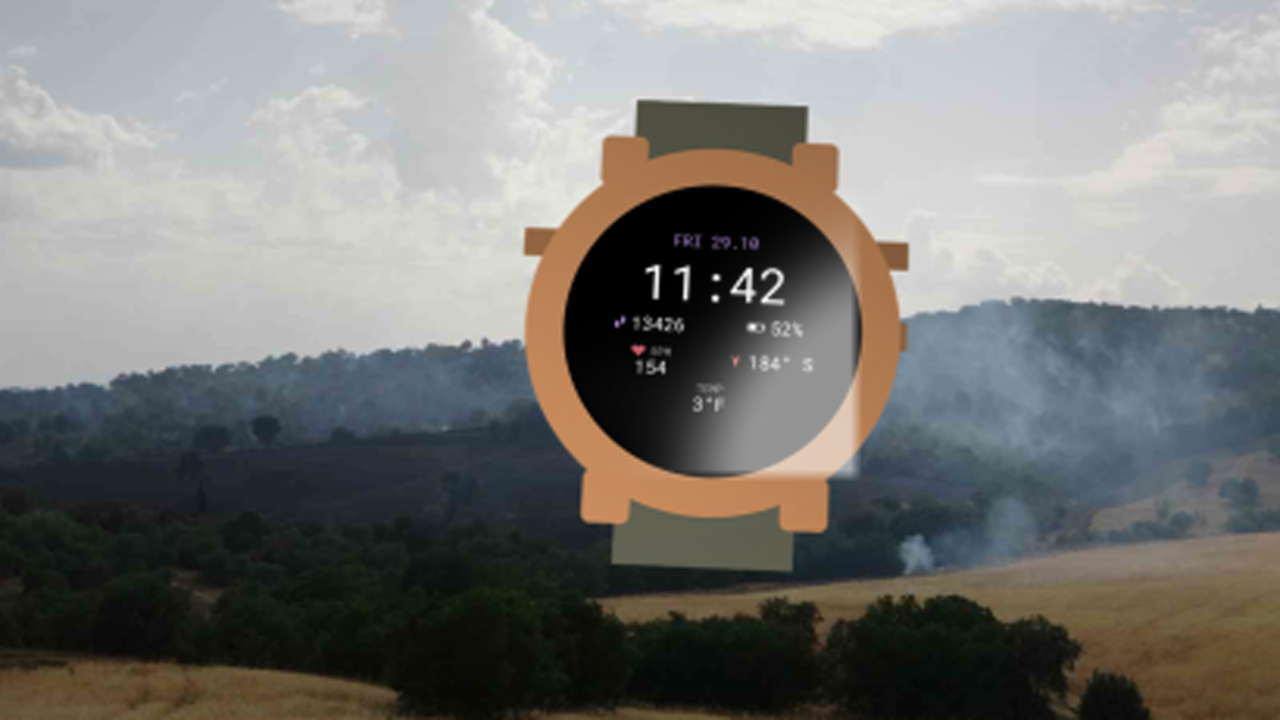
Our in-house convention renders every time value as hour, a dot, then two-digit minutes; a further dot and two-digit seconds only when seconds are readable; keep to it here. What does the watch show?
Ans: 11.42
